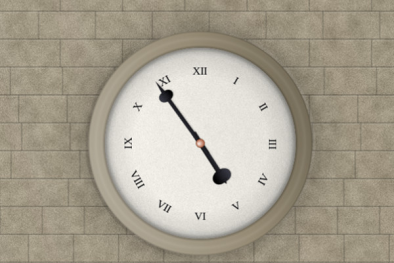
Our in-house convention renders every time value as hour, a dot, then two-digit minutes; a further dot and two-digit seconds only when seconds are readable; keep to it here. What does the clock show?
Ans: 4.54
